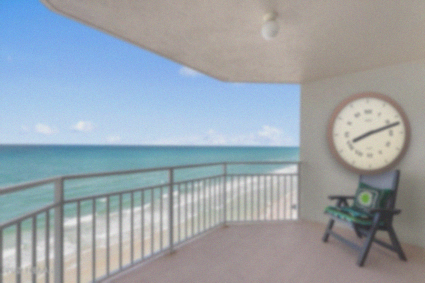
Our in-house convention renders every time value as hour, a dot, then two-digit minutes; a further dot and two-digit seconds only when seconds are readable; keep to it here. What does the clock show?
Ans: 8.12
